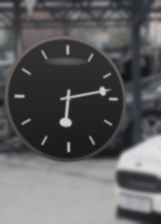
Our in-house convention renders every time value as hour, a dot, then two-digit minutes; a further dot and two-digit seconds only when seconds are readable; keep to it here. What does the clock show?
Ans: 6.13
